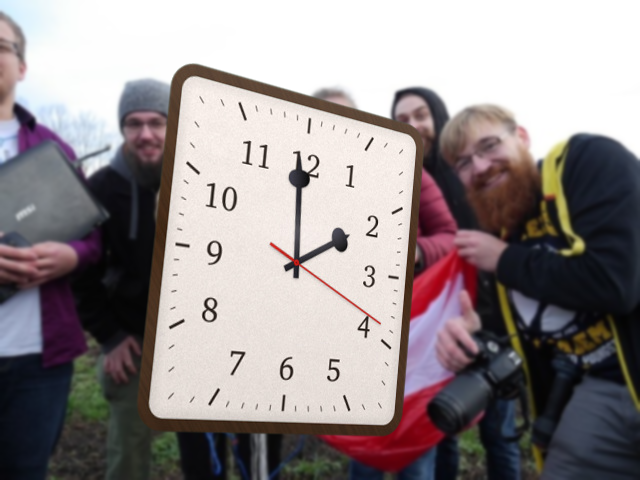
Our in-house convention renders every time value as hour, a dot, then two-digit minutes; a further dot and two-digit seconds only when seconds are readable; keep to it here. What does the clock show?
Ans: 1.59.19
